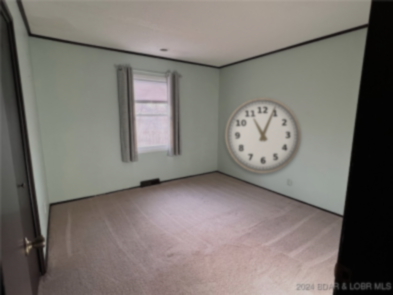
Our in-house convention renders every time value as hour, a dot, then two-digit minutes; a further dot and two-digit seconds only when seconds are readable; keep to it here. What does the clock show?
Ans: 11.04
